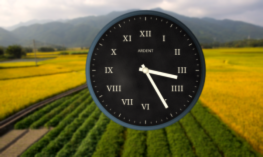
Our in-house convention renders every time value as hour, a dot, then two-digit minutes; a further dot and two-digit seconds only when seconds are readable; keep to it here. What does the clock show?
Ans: 3.25
